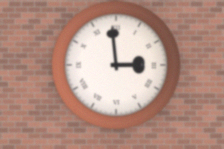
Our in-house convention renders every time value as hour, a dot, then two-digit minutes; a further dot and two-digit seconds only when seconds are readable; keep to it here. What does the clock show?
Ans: 2.59
